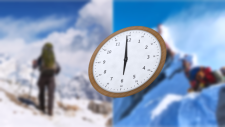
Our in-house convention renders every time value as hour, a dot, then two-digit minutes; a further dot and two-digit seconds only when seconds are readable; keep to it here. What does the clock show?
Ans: 5.59
